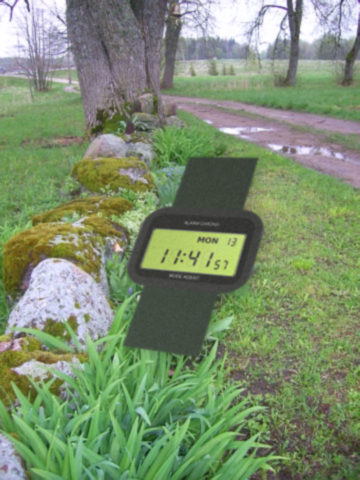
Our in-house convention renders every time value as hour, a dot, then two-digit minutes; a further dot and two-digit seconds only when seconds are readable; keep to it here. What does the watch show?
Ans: 11.41
